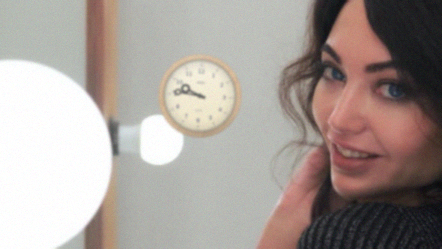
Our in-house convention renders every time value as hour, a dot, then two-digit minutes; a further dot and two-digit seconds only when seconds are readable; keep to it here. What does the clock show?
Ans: 9.46
